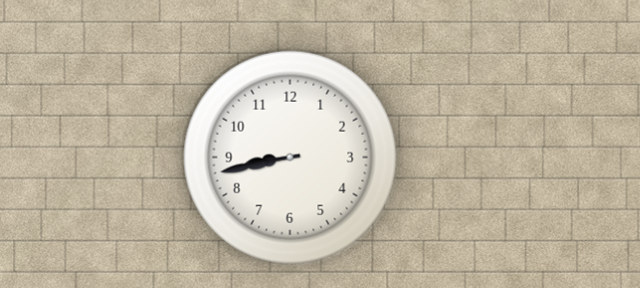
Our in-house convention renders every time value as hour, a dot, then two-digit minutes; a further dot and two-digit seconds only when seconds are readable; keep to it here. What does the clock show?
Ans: 8.43
